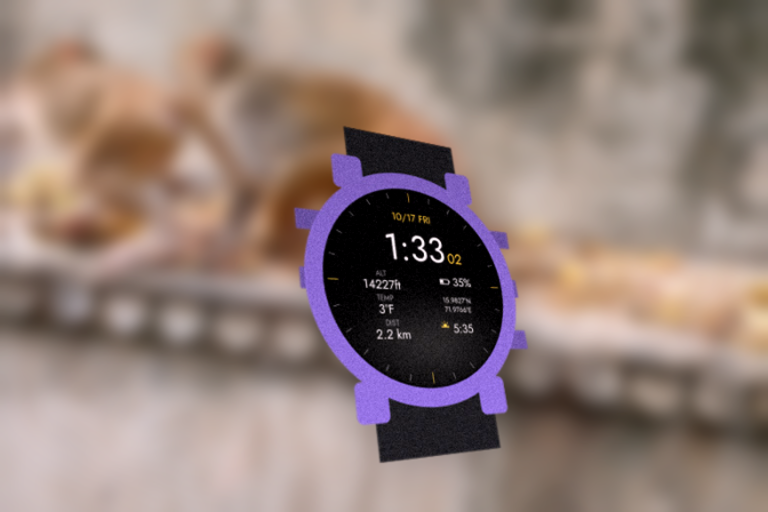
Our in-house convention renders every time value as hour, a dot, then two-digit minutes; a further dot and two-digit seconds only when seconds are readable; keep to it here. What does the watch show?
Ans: 1.33.02
